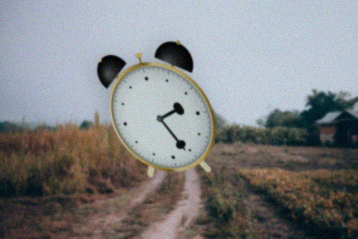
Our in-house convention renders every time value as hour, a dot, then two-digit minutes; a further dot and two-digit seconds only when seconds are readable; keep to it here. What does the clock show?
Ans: 2.26
